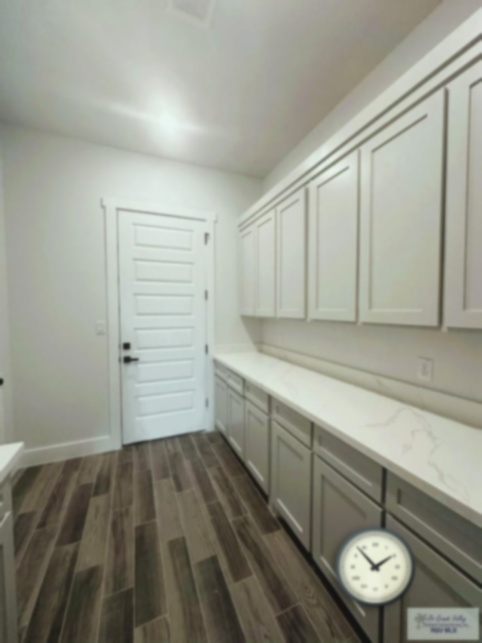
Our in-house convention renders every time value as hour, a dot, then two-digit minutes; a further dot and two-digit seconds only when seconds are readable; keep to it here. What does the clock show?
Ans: 1.53
